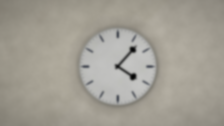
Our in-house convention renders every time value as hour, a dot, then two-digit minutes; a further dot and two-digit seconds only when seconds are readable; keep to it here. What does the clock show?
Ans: 4.07
